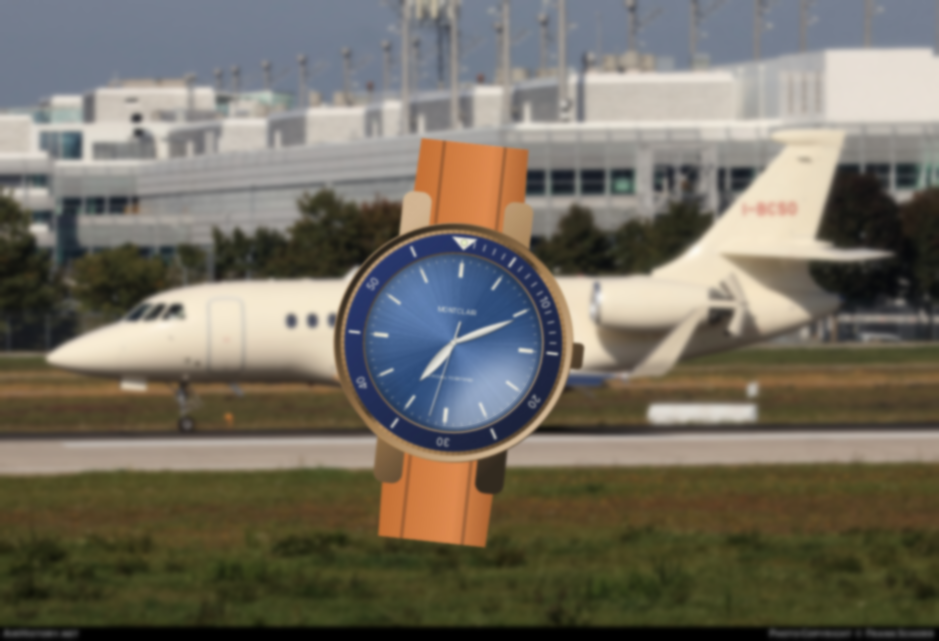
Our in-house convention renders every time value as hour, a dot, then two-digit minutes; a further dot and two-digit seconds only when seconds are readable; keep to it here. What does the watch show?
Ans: 7.10.32
